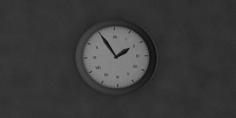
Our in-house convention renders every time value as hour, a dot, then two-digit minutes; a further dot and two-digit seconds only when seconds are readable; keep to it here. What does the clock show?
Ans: 1.55
